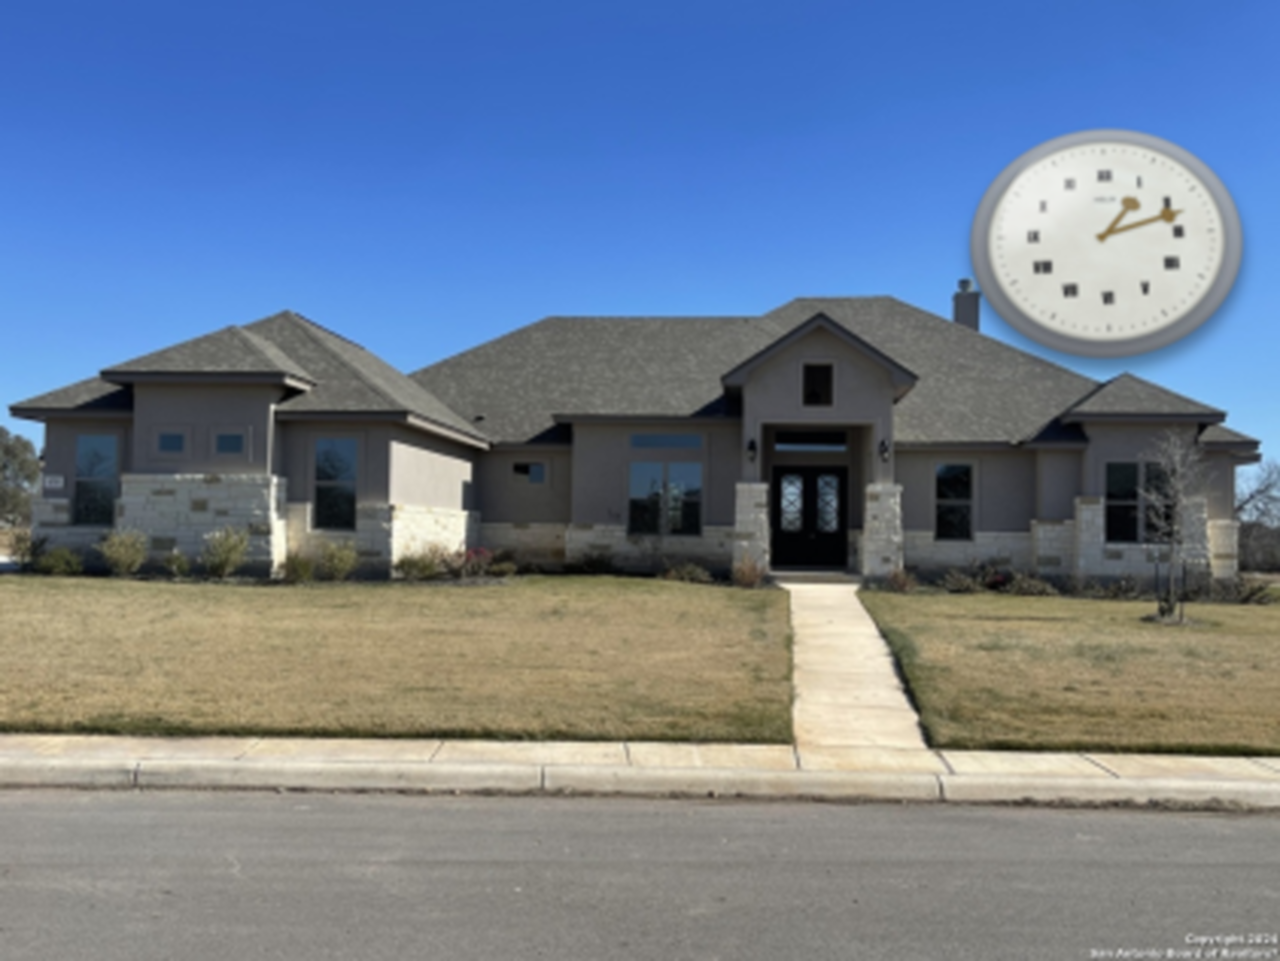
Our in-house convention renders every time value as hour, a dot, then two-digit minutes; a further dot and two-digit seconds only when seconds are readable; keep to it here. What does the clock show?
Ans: 1.12
